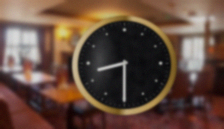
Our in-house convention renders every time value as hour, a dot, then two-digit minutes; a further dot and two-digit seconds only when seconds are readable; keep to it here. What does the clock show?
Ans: 8.30
